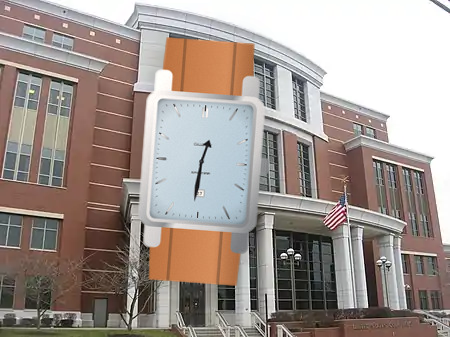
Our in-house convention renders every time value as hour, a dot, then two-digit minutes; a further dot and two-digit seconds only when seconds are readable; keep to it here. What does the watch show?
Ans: 12.31
